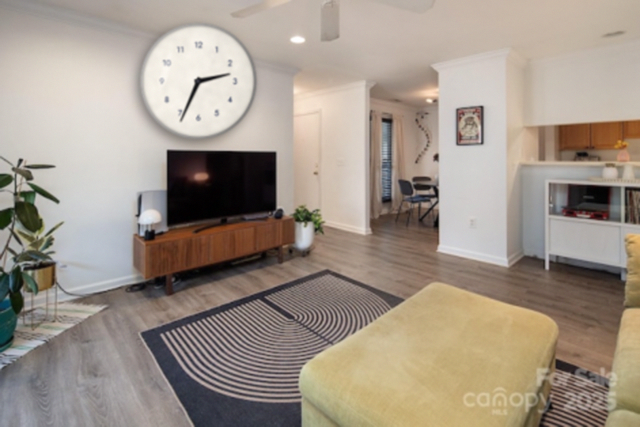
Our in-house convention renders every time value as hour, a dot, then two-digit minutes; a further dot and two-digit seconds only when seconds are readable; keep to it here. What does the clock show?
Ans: 2.34
